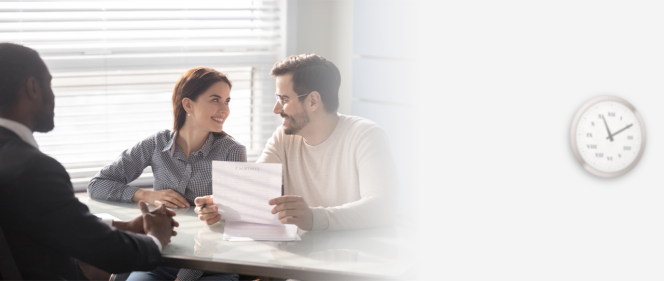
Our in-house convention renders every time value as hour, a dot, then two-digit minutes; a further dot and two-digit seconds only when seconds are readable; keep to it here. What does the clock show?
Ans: 11.10
